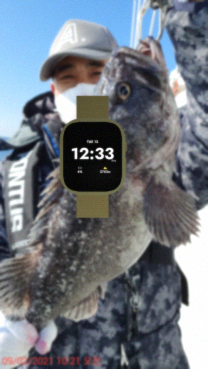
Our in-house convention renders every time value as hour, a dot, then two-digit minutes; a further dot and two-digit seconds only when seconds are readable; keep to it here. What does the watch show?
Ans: 12.33
